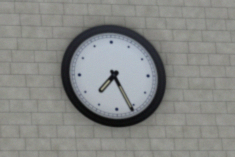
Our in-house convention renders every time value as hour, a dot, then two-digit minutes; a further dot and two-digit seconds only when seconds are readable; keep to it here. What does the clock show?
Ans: 7.26
